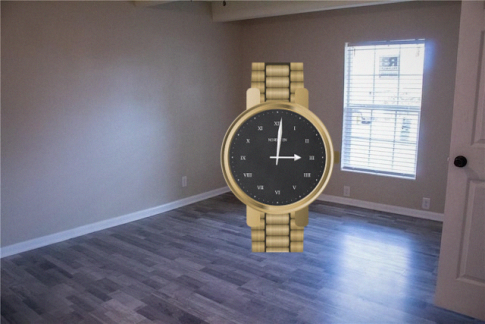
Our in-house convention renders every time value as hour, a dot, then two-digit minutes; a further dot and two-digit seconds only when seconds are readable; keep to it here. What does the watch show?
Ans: 3.01
